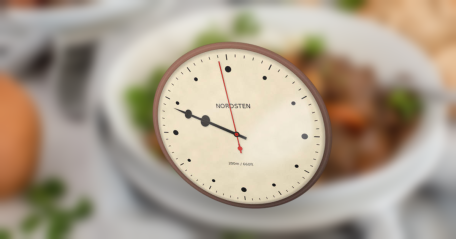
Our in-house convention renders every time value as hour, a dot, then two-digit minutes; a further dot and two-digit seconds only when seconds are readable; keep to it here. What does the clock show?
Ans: 9.48.59
